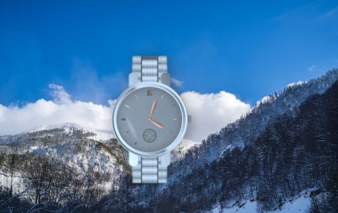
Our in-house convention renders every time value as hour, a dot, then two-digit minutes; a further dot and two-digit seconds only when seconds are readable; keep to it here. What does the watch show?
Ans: 4.03
